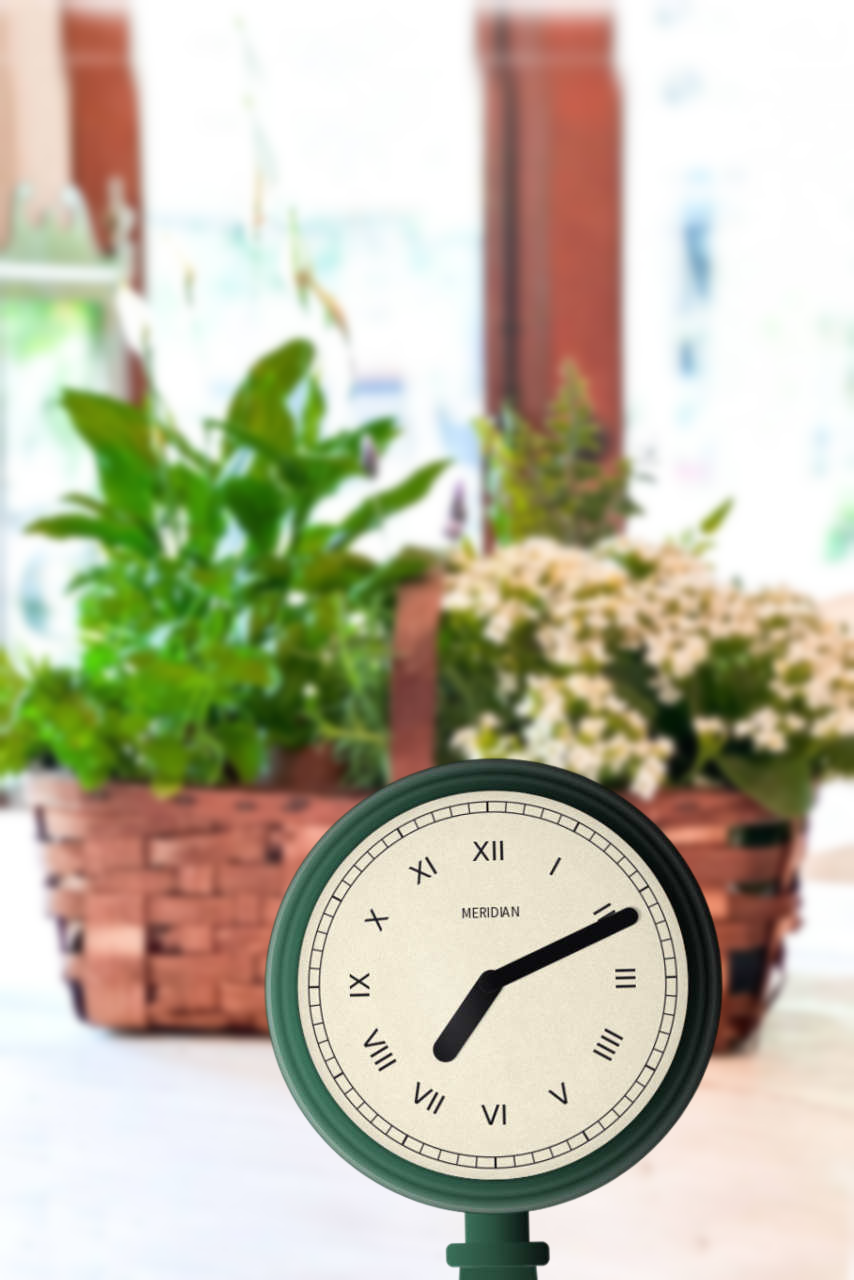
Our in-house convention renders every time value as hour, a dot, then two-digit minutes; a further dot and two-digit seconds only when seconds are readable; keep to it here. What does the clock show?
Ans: 7.11
